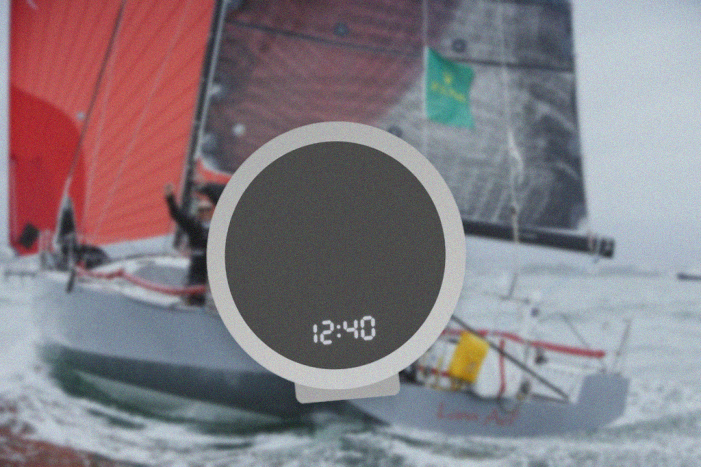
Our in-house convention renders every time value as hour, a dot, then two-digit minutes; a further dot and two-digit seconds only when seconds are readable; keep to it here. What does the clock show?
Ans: 12.40
